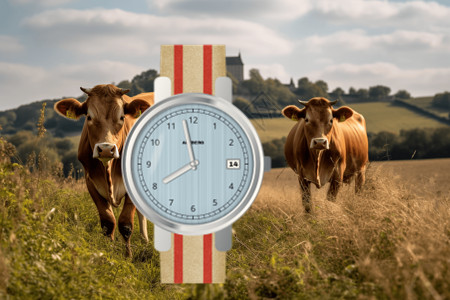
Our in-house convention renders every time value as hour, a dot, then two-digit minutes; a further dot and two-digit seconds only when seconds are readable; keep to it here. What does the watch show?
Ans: 7.58
